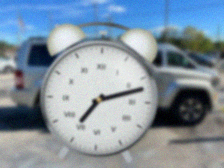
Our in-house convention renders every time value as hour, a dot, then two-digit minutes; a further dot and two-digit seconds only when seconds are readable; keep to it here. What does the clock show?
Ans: 7.12
